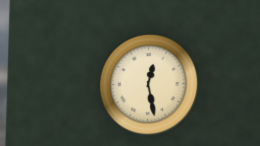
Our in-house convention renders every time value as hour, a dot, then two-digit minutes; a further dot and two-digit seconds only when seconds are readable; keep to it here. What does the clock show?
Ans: 12.28
